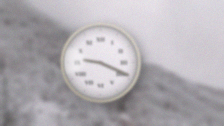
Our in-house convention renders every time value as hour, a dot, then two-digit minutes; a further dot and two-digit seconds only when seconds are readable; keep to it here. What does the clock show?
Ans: 9.19
